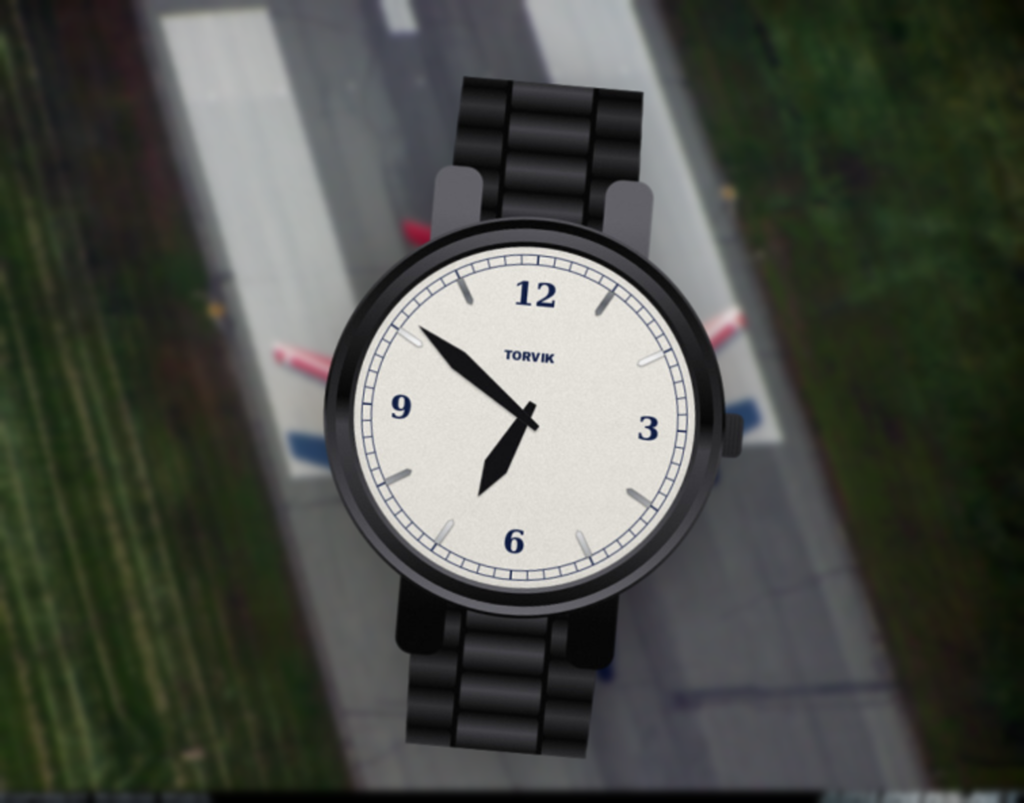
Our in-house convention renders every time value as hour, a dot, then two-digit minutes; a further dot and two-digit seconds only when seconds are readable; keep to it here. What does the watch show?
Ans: 6.51
